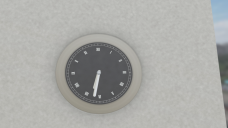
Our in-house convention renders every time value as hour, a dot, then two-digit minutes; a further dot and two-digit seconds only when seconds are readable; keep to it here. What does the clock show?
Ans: 6.32
